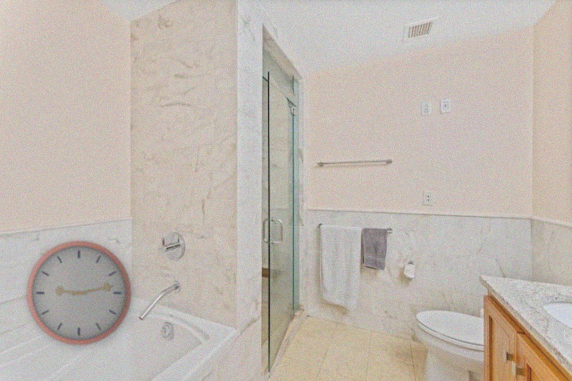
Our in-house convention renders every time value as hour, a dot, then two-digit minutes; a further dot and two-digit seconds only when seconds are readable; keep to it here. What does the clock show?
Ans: 9.13
